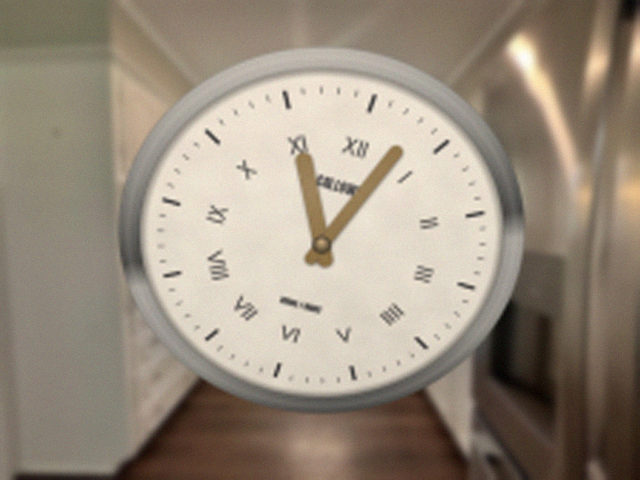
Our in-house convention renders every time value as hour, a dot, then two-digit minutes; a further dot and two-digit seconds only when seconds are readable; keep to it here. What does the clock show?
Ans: 11.03
